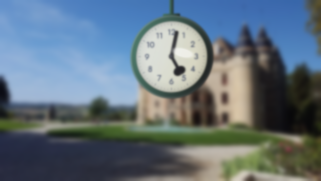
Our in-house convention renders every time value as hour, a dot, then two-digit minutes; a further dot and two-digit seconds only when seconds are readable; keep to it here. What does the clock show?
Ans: 5.02
